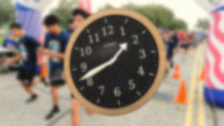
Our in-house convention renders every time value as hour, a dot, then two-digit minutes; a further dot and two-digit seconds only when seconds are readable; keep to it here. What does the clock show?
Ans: 1.42
